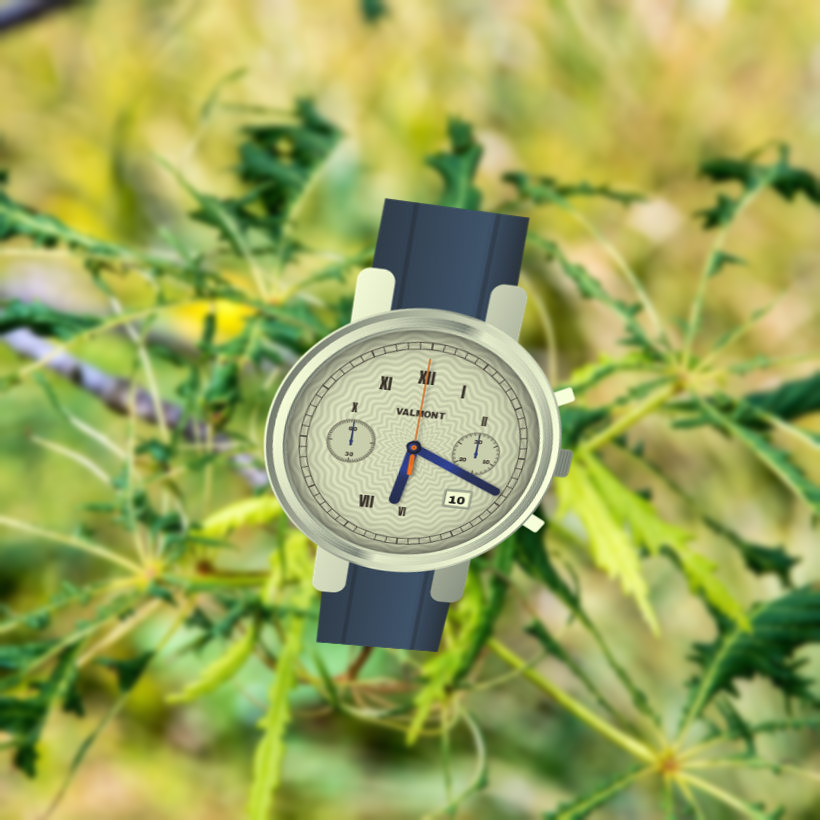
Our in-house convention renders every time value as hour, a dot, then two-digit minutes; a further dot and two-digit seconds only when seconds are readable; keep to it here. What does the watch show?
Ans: 6.19
